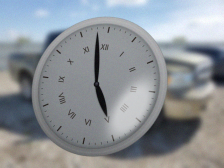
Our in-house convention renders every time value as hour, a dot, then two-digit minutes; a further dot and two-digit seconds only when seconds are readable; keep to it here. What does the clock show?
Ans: 4.58
